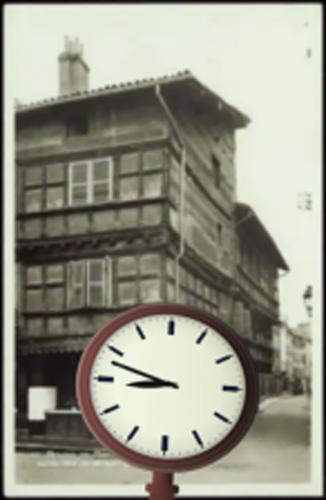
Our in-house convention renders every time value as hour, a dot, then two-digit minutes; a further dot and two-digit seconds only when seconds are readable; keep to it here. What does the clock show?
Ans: 8.48
